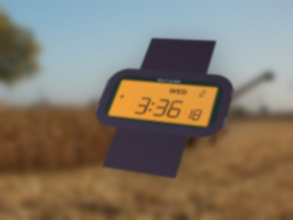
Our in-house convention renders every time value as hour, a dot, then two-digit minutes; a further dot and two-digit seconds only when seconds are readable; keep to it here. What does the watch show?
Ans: 3.36.18
